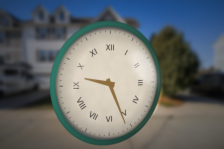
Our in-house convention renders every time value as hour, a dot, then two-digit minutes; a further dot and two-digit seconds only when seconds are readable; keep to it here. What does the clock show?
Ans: 9.26
